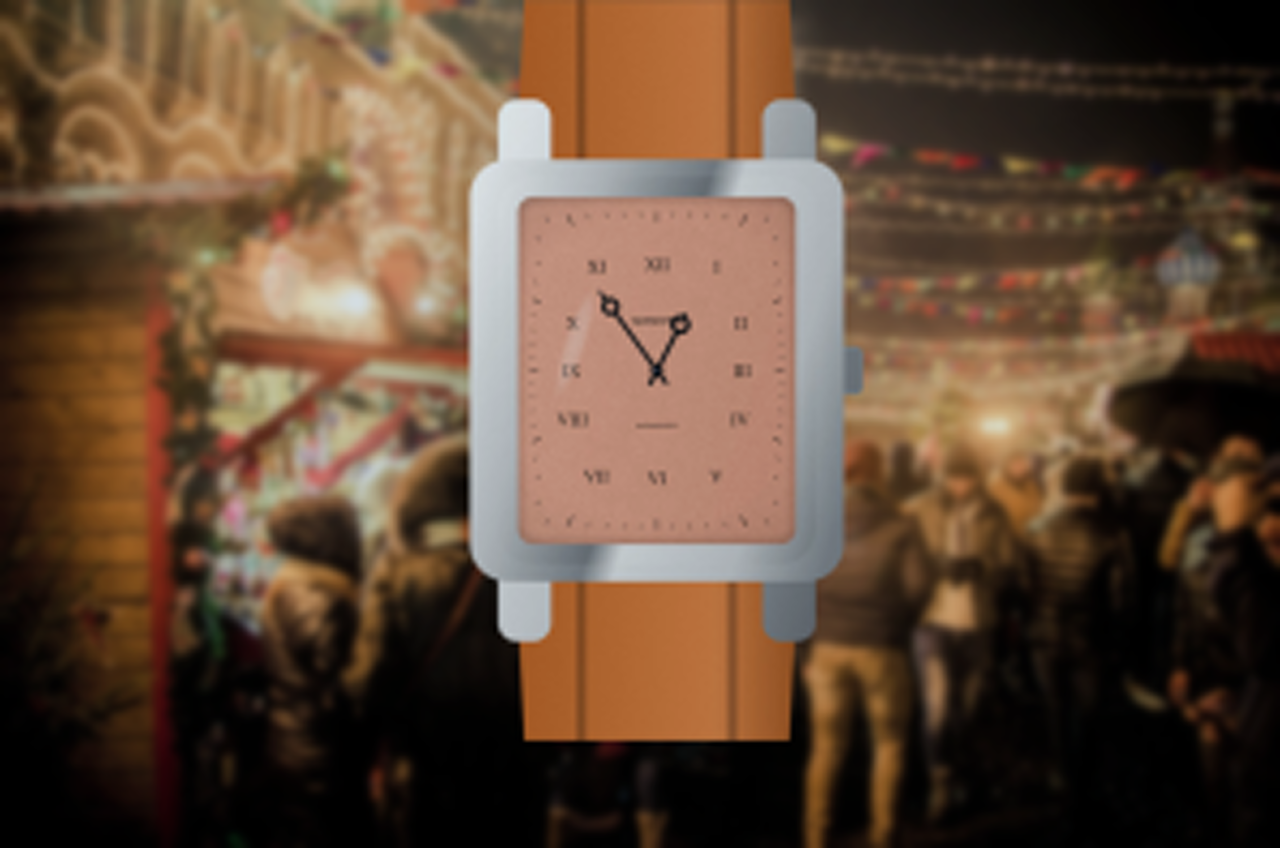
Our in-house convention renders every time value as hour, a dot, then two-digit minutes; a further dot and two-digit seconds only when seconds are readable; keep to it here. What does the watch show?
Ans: 12.54
